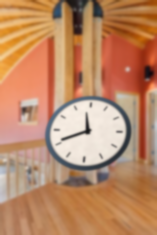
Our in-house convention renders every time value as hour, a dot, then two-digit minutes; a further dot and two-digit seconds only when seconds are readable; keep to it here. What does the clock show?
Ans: 11.41
